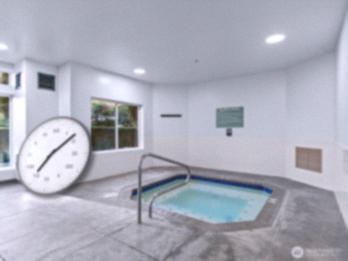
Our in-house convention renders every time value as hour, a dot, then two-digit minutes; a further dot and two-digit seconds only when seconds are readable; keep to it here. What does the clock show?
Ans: 7.08
